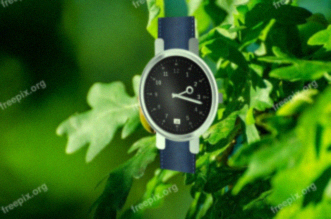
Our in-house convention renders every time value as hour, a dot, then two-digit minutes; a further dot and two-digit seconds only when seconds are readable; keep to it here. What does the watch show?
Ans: 2.17
